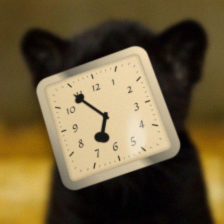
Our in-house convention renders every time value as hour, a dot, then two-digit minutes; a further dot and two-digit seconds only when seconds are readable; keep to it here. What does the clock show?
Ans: 6.54
